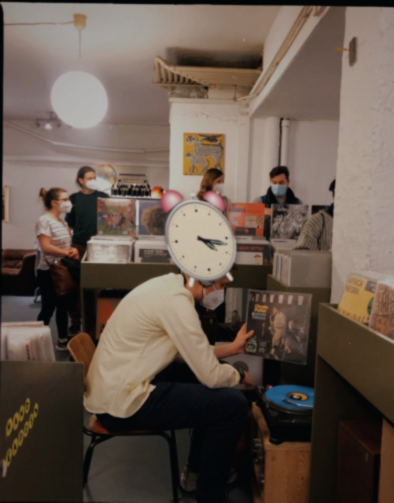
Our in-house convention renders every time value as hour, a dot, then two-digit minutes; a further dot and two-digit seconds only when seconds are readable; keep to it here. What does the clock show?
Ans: 4.17
